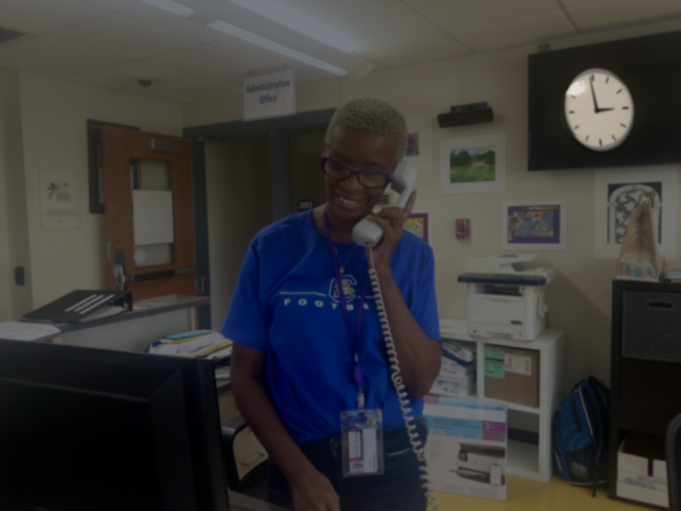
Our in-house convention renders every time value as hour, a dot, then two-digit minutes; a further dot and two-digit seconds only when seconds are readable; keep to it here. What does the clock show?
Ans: 2.59
